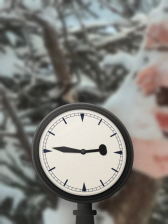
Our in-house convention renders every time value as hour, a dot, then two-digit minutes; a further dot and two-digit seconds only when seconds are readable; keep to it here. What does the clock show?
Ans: 2.46
